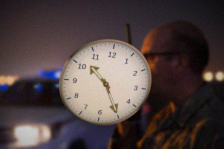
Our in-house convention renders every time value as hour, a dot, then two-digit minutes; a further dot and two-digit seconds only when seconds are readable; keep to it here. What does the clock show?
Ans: 10.25
